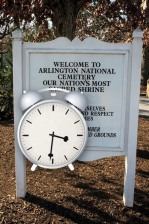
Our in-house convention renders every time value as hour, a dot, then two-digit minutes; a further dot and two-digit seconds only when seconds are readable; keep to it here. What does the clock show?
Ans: 3.31
